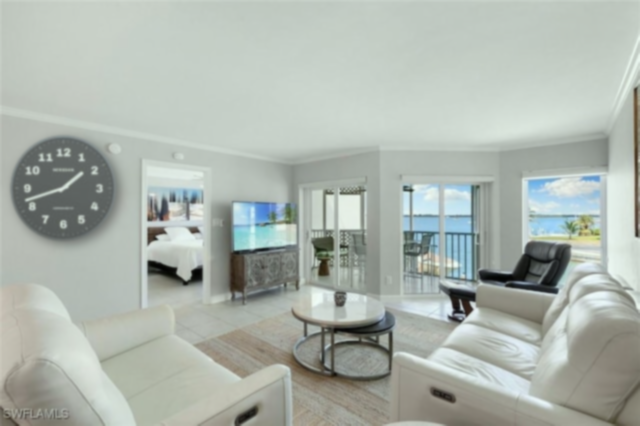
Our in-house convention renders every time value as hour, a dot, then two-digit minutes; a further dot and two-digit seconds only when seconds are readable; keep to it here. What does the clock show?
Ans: 1.42
